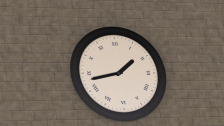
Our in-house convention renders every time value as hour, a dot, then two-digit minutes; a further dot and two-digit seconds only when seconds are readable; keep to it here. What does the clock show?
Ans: 1.43
